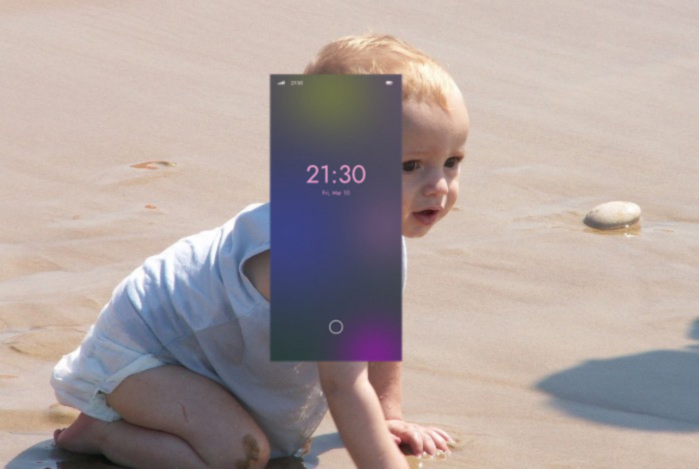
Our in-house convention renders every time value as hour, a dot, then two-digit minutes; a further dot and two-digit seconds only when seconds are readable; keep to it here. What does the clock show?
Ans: 21.30
